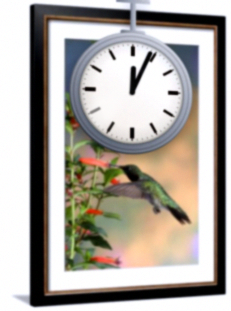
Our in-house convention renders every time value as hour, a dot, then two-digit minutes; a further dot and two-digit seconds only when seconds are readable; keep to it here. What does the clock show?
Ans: 12.04
